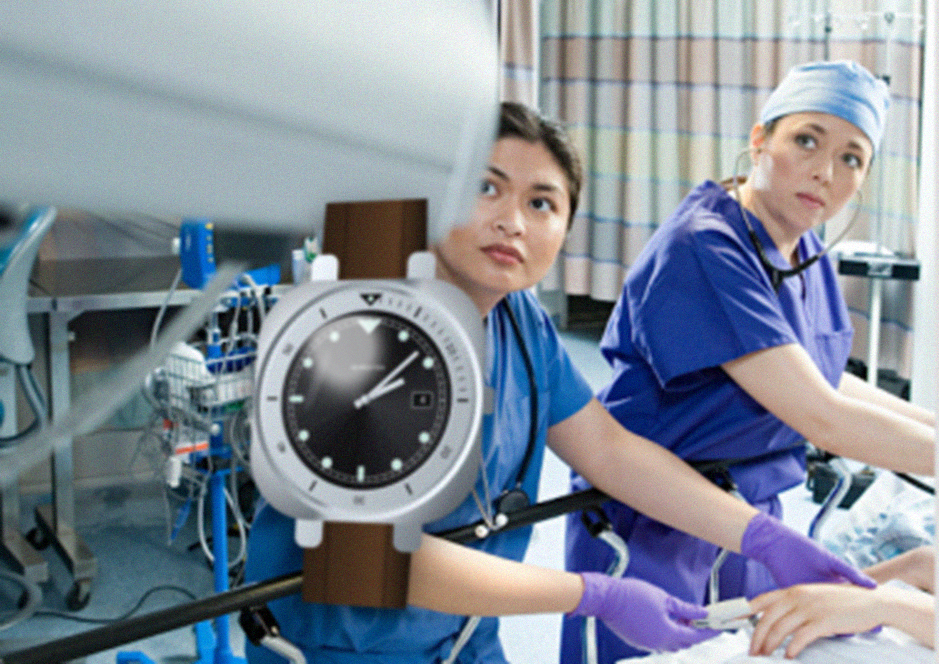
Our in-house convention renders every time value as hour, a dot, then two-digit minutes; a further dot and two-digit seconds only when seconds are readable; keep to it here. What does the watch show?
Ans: 2.08
